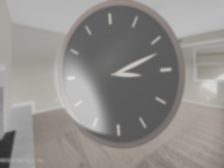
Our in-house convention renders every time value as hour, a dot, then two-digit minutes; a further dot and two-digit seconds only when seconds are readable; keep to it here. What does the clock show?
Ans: 3.12
